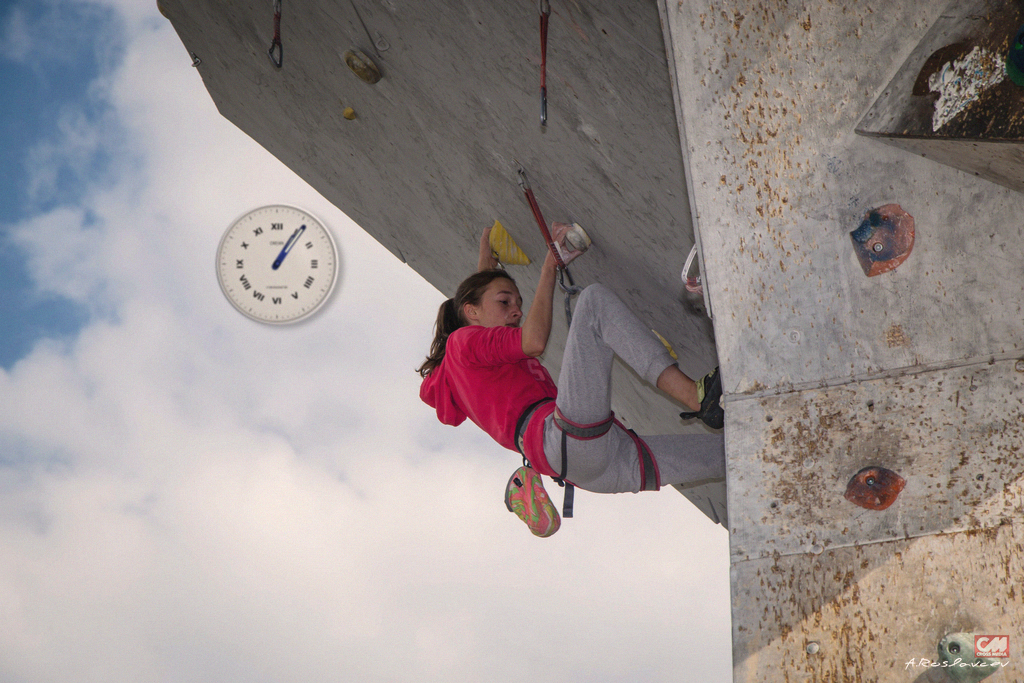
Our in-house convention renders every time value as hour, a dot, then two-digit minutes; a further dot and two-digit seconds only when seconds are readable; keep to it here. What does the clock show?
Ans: 1.06
